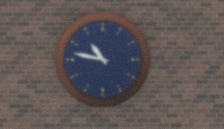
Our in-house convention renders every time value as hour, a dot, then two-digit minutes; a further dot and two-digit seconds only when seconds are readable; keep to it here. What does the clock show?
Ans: 10.47
